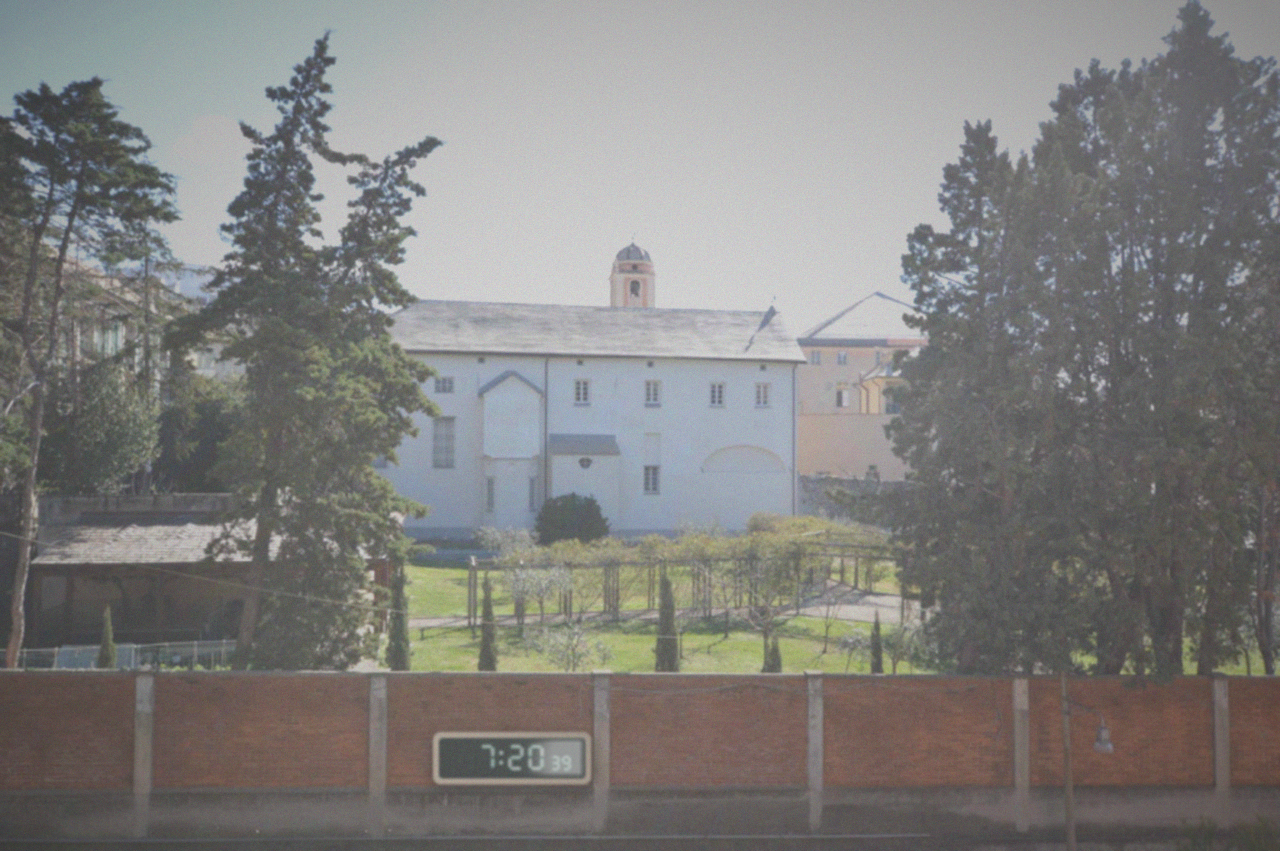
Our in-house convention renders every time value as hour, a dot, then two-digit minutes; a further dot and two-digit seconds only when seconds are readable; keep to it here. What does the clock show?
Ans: 7.20.39
